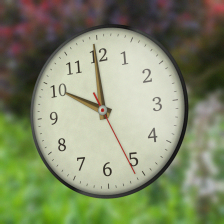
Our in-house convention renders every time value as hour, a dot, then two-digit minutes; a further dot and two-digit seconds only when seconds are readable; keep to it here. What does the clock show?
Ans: 9.59.26
